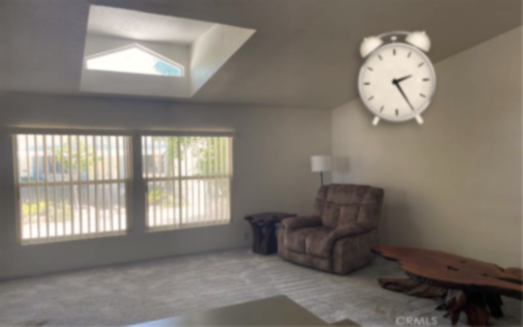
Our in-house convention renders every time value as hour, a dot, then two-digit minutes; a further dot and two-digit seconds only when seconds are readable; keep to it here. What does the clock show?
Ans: 2.25
